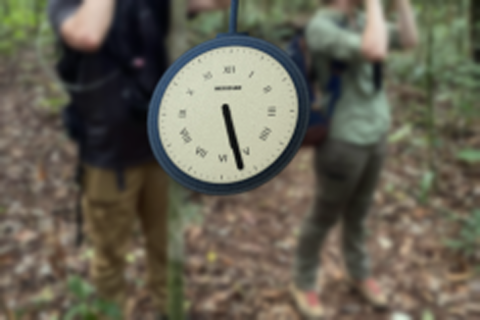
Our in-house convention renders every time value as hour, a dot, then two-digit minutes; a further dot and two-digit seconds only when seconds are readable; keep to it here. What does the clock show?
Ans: 5.27
